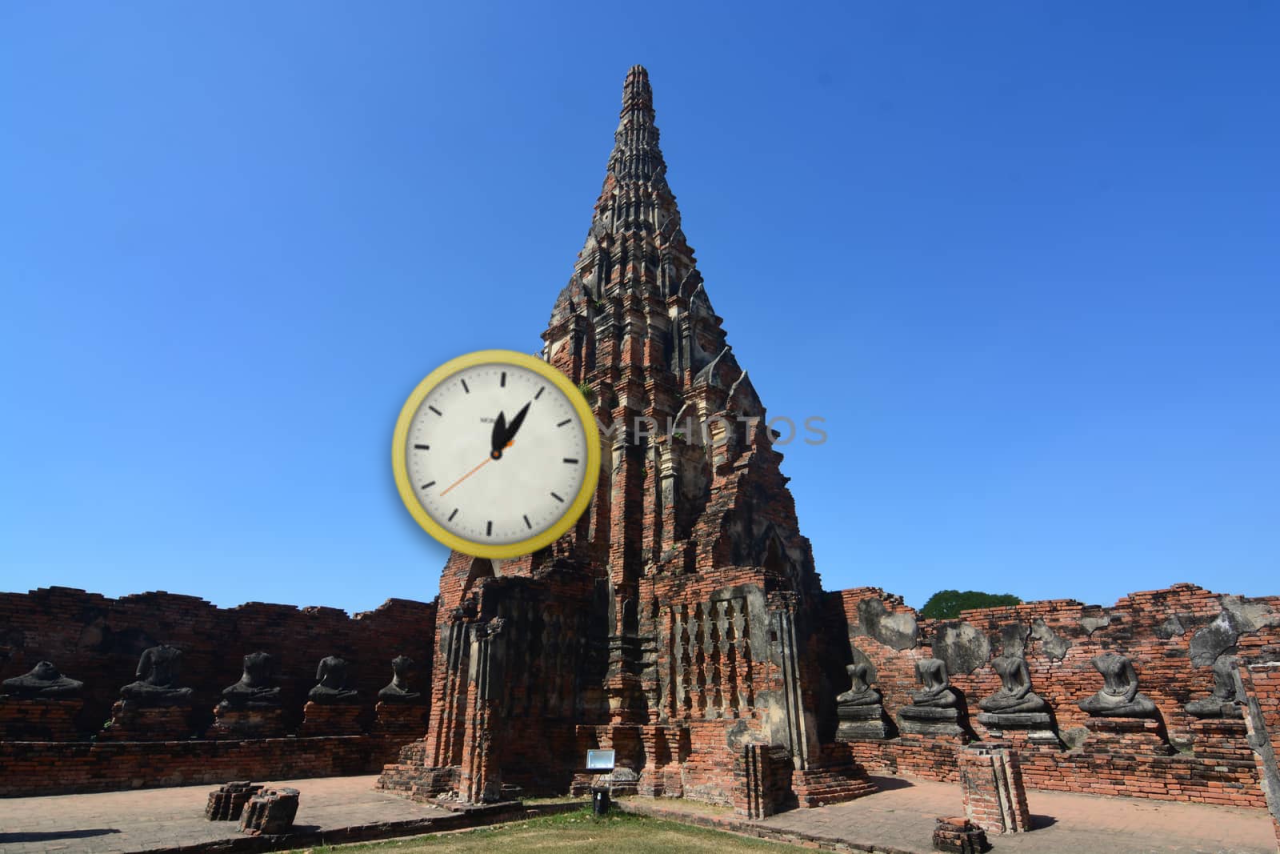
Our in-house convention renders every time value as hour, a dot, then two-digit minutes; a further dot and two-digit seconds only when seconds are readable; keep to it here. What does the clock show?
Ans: 12.04.38
